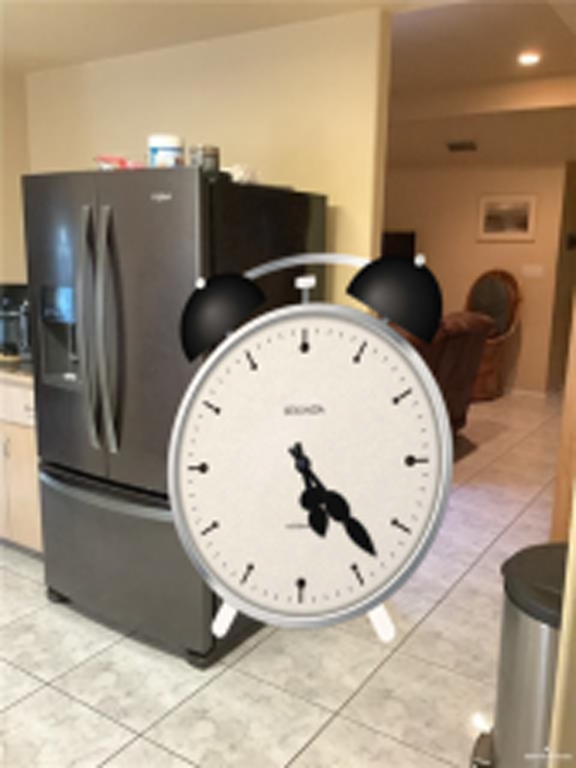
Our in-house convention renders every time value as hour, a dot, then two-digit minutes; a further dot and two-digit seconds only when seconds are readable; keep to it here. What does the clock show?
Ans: 5.23
